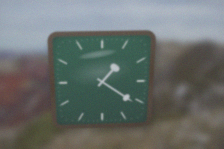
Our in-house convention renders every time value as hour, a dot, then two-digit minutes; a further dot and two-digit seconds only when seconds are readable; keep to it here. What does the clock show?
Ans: 1.21
